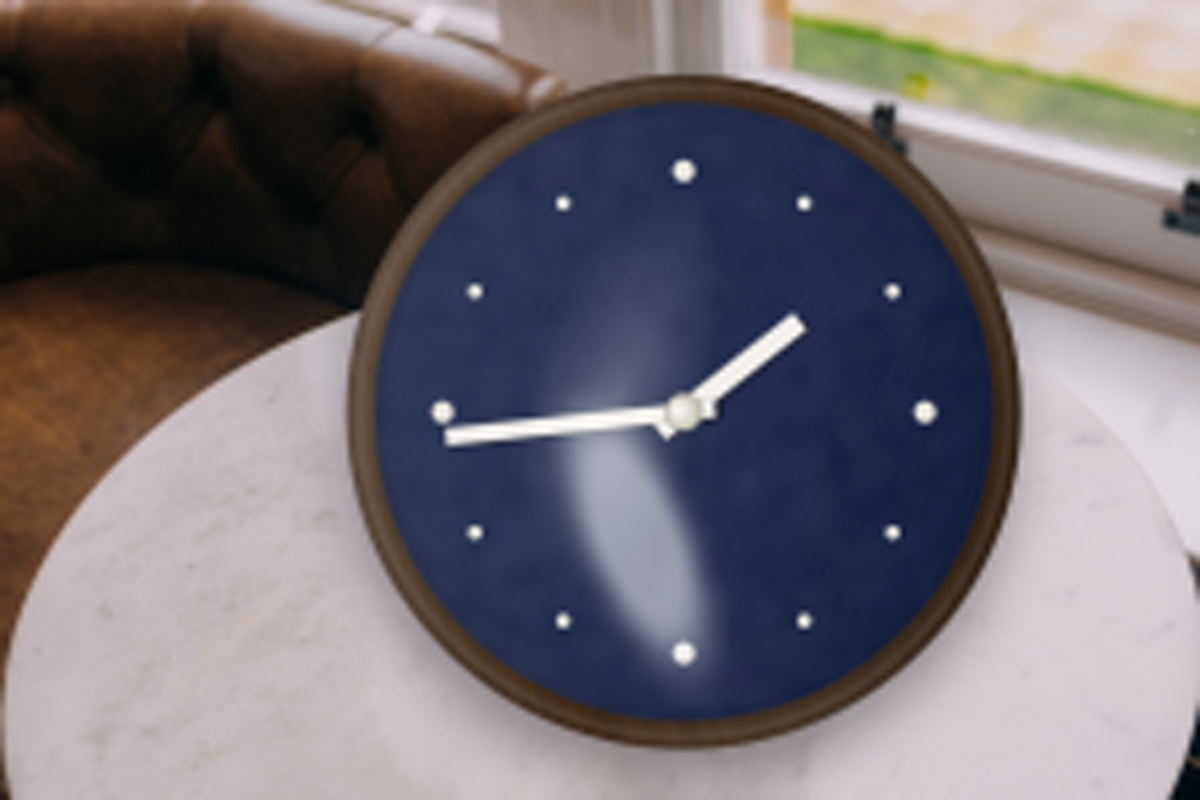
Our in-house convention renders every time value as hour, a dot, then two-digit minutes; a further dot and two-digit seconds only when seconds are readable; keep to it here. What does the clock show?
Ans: 1.44
